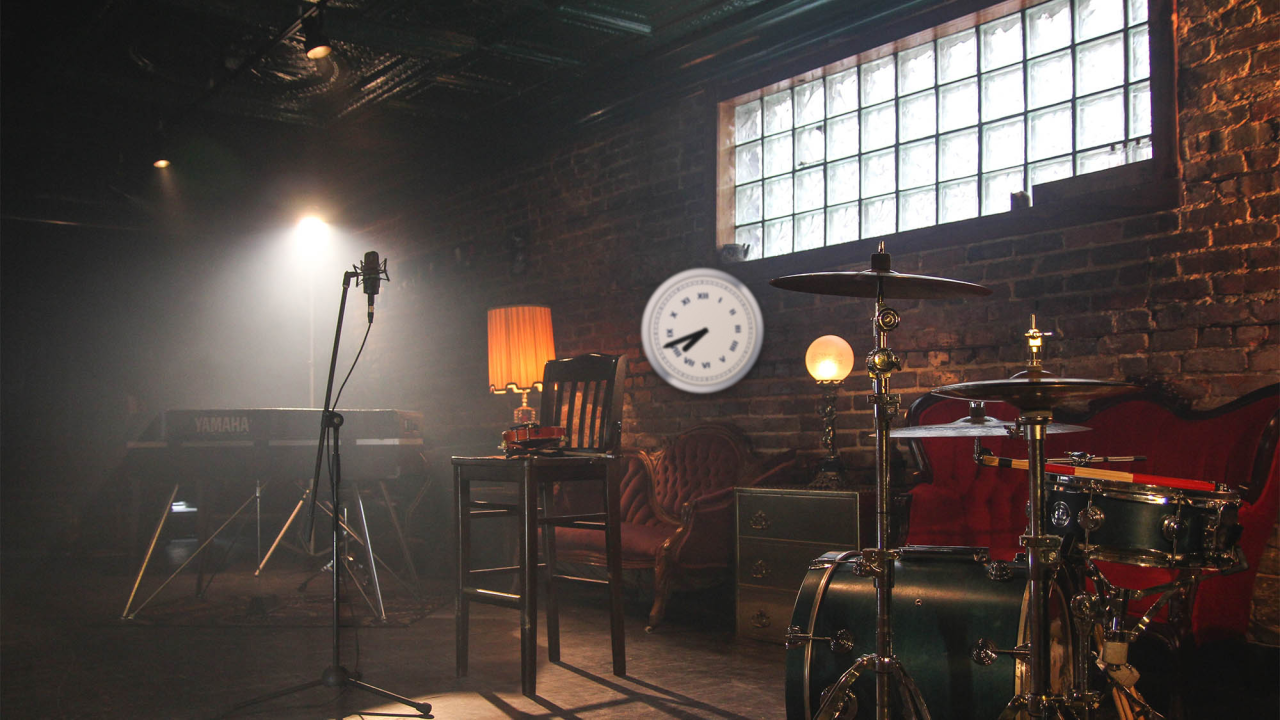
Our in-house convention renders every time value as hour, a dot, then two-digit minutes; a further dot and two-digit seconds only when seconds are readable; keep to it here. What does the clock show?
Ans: 7.42
